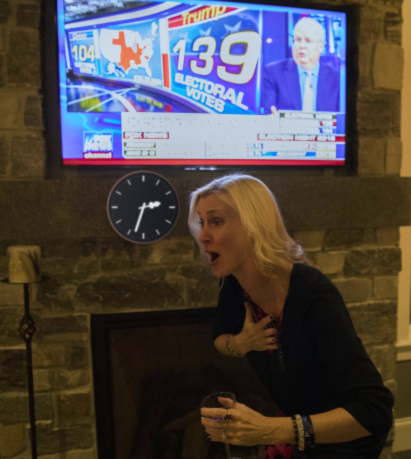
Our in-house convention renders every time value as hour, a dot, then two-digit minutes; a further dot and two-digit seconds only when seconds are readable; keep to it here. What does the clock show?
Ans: 2.33
